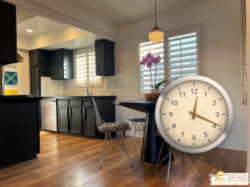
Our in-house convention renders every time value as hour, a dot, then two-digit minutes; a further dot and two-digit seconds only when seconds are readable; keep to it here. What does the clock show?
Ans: 12.19
